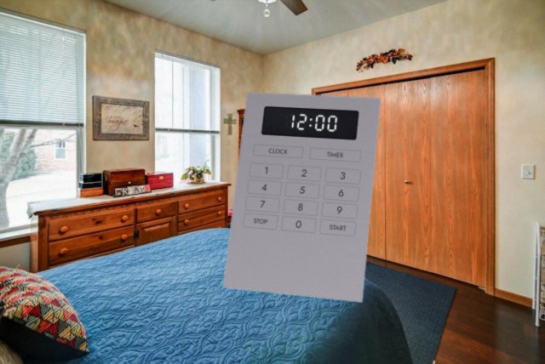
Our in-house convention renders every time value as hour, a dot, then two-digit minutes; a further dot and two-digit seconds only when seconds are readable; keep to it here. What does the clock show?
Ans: 12.00
